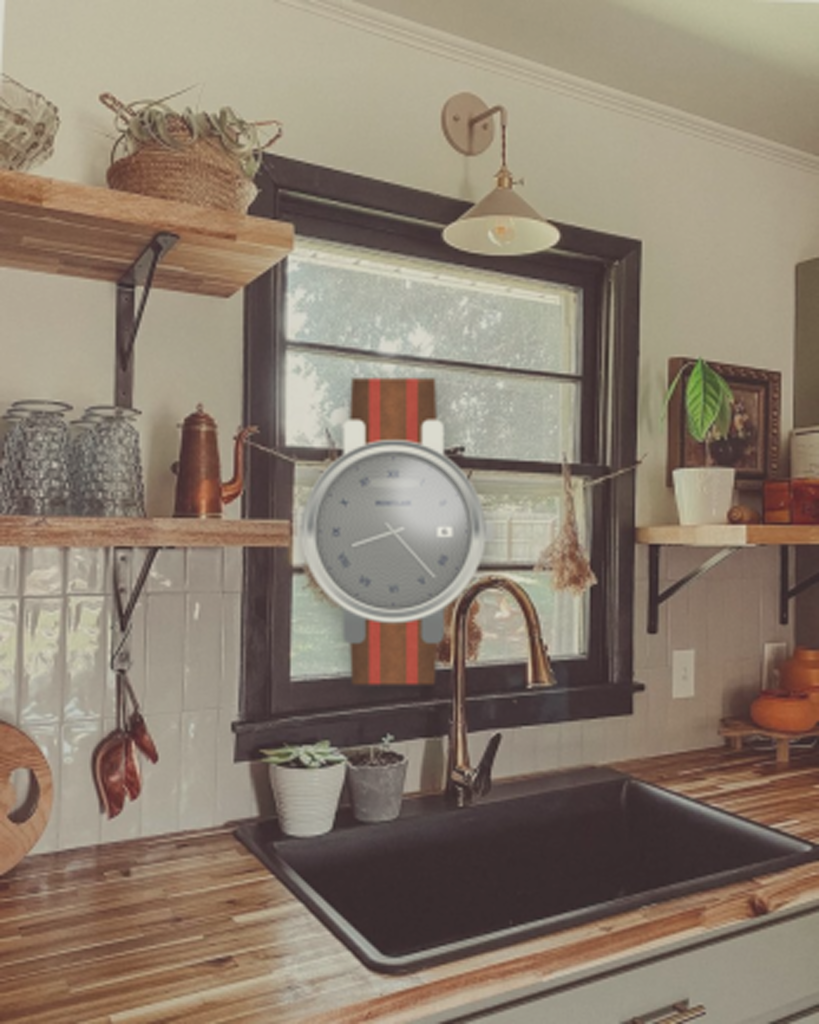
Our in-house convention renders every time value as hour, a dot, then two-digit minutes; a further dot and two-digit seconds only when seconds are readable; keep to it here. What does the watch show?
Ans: 8.23
